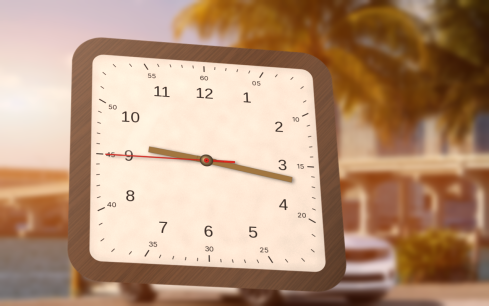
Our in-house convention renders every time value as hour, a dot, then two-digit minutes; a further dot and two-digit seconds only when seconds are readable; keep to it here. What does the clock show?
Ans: 9.16.45
